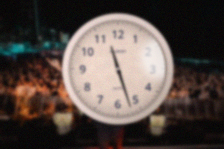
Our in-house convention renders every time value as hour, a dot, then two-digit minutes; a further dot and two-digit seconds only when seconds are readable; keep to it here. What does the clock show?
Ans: 11.27
